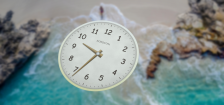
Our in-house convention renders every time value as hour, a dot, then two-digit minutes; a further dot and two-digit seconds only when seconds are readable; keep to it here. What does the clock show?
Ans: 9.34
